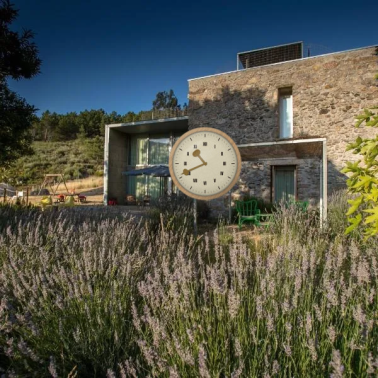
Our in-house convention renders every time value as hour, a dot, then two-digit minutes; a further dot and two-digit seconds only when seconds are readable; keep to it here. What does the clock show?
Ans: 10.41
